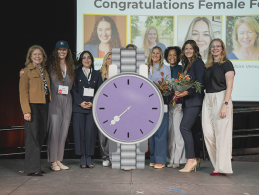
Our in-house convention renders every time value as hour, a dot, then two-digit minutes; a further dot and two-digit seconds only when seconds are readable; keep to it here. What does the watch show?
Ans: 7.38
